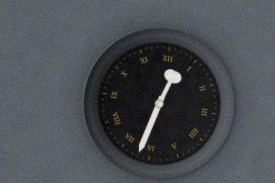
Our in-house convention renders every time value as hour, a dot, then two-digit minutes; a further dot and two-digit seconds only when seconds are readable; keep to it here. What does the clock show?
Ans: 12.32
